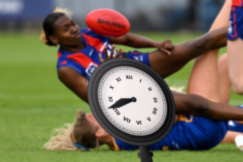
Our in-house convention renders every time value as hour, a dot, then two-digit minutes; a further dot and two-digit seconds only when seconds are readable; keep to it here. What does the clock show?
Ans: 8.42
